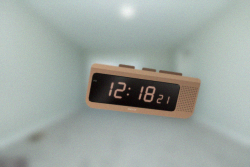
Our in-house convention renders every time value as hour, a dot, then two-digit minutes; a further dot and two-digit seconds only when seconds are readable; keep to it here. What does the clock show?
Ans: 12.18.21
